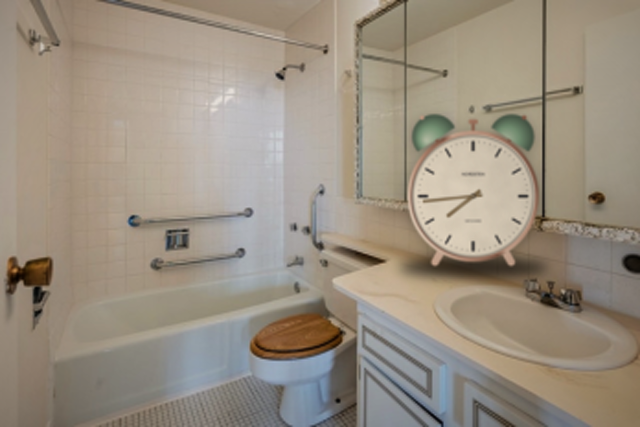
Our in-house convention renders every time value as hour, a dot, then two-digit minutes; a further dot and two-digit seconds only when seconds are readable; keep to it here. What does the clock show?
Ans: 7.44
